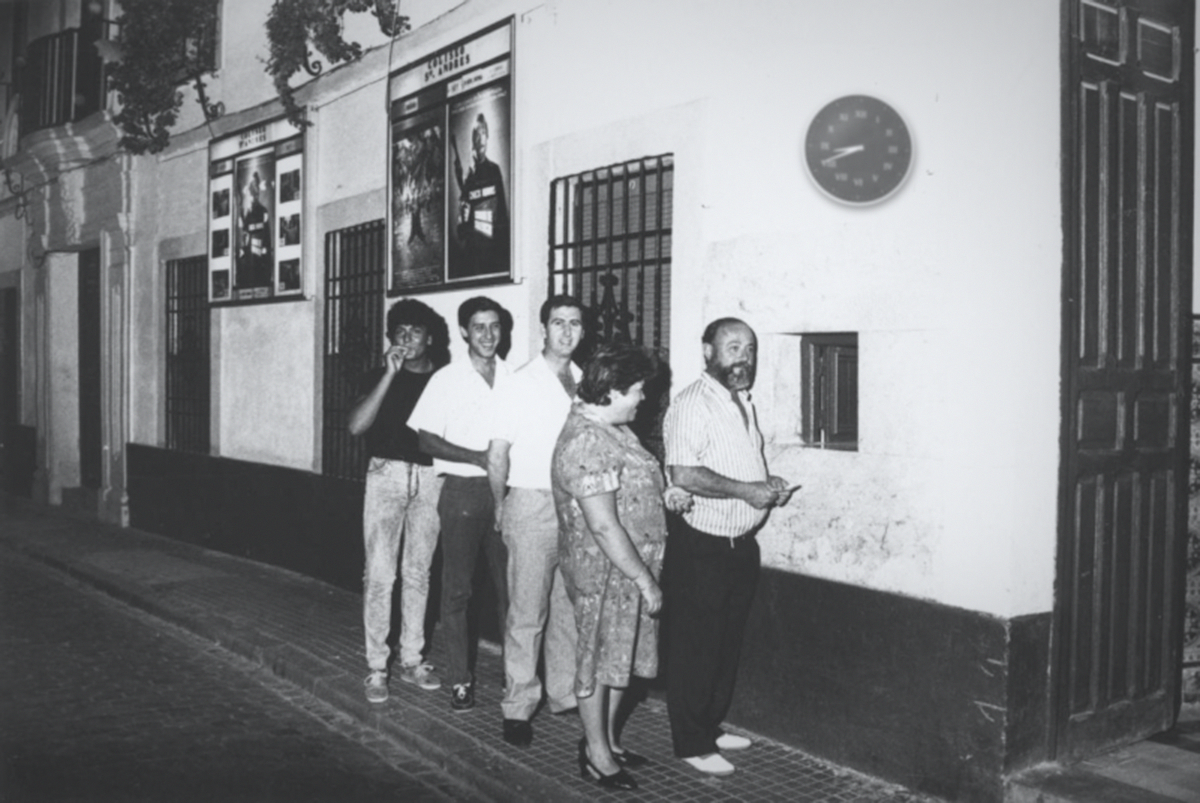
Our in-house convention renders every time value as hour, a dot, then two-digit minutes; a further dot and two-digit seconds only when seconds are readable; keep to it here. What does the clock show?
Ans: 8.41
